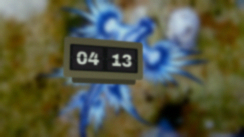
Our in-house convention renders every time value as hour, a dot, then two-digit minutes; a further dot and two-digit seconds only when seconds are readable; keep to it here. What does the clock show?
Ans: 4.13
